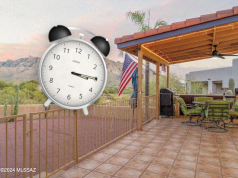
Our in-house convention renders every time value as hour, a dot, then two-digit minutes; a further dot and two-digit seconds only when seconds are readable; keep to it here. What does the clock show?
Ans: 3.15
